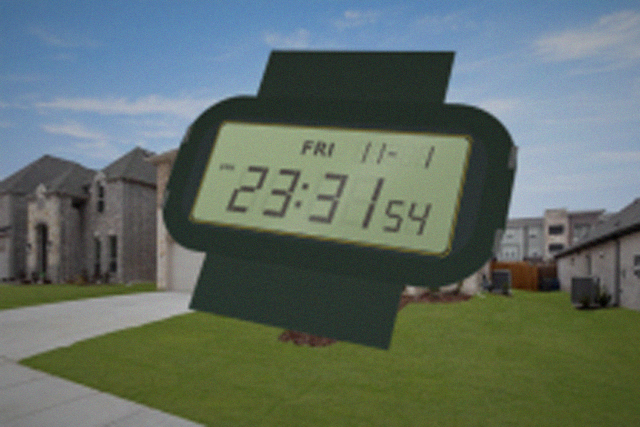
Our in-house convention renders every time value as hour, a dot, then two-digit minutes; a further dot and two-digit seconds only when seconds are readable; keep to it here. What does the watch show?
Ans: 23.31.54
